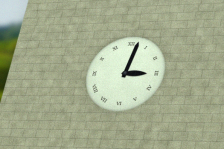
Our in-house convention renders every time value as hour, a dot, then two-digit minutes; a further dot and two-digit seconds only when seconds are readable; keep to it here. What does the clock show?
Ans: 3.02
